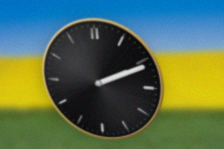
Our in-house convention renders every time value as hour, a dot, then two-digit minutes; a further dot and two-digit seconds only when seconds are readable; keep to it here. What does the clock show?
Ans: 2.11
